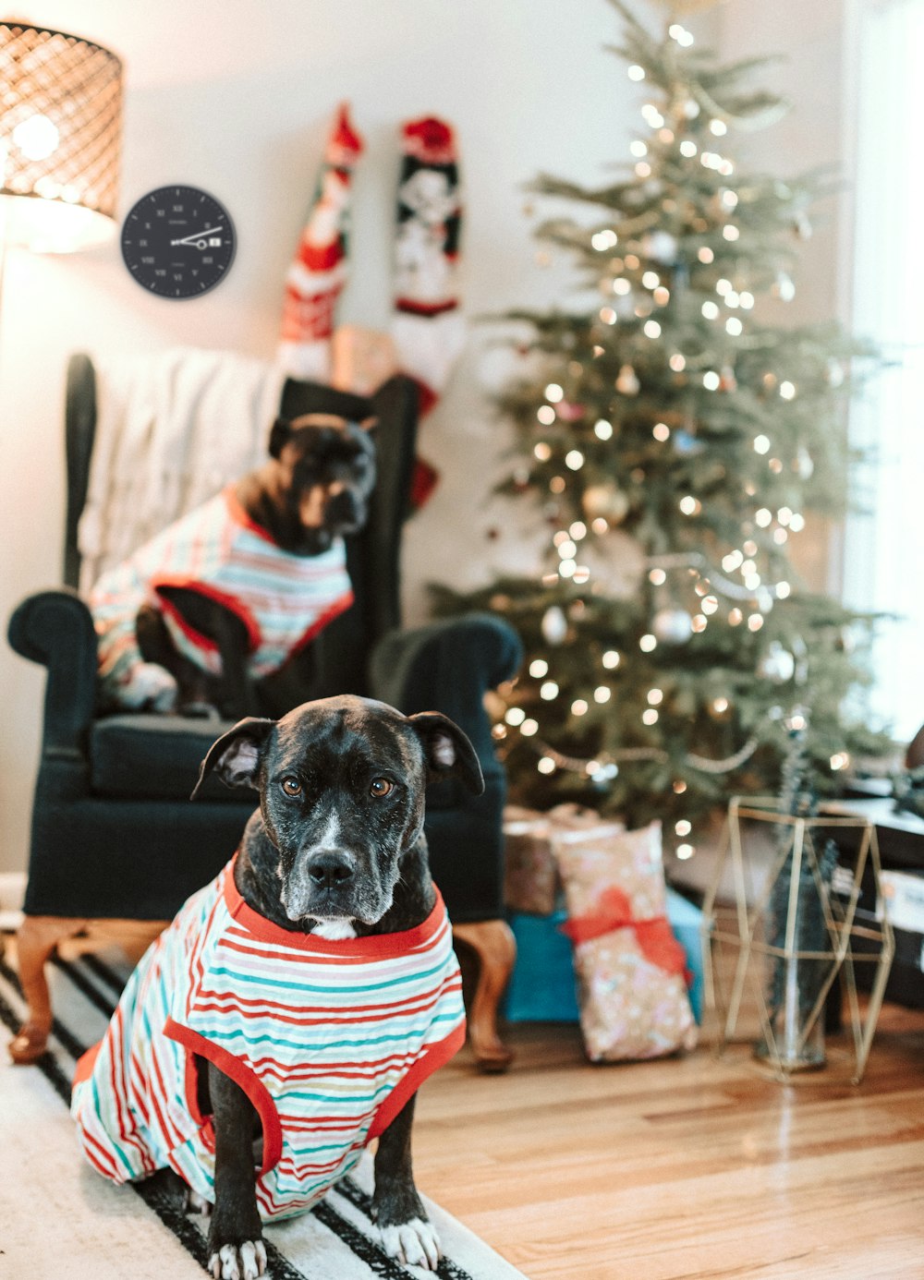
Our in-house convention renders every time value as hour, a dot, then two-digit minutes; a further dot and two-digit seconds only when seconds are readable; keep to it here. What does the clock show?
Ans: 3.12
